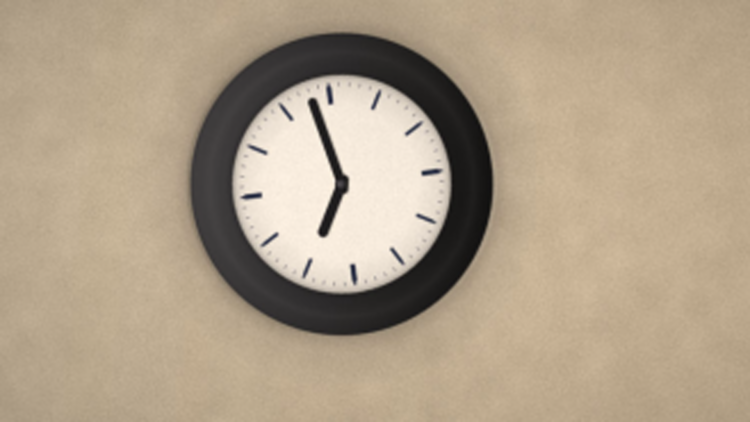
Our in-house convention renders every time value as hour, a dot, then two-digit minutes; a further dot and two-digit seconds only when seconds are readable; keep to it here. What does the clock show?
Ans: 6.58
